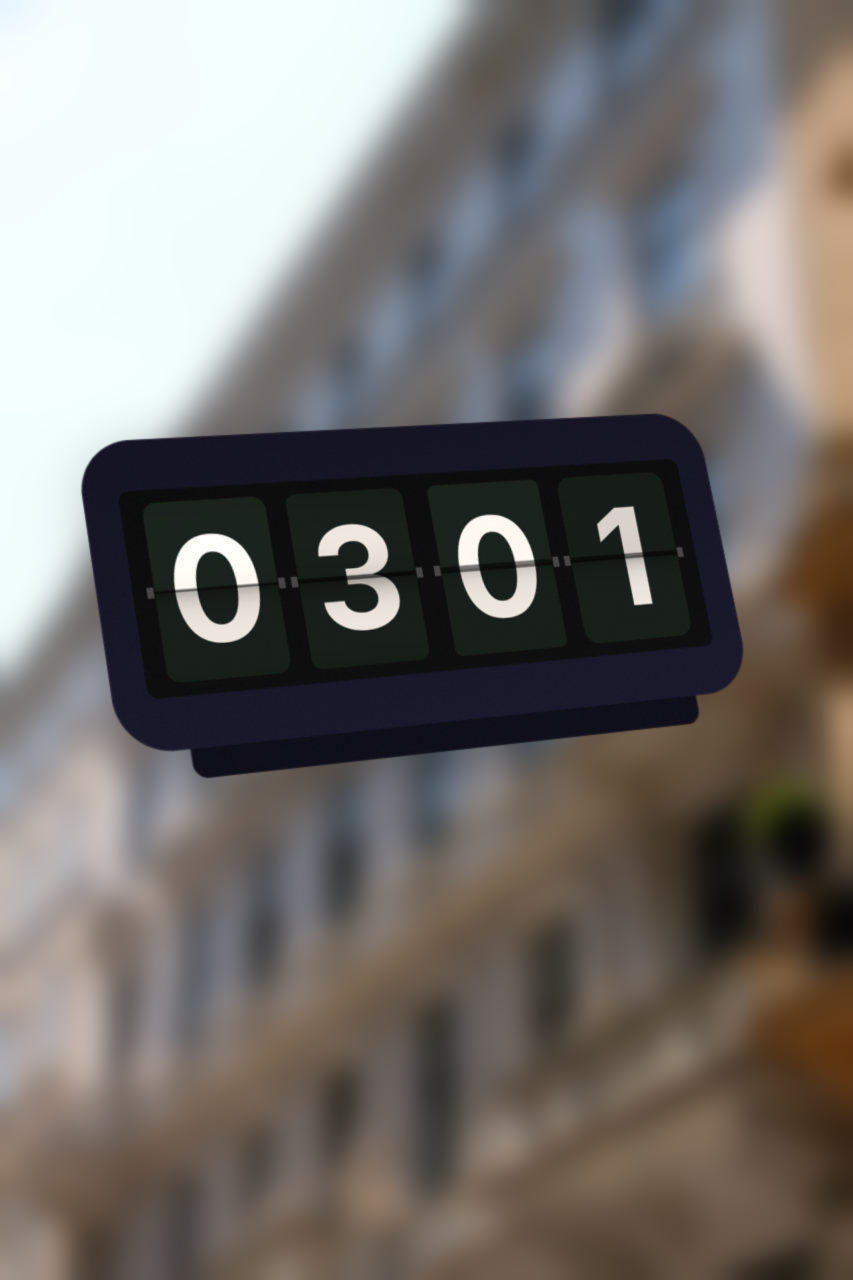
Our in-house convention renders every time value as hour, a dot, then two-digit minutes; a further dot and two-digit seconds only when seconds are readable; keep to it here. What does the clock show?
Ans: 3.01
